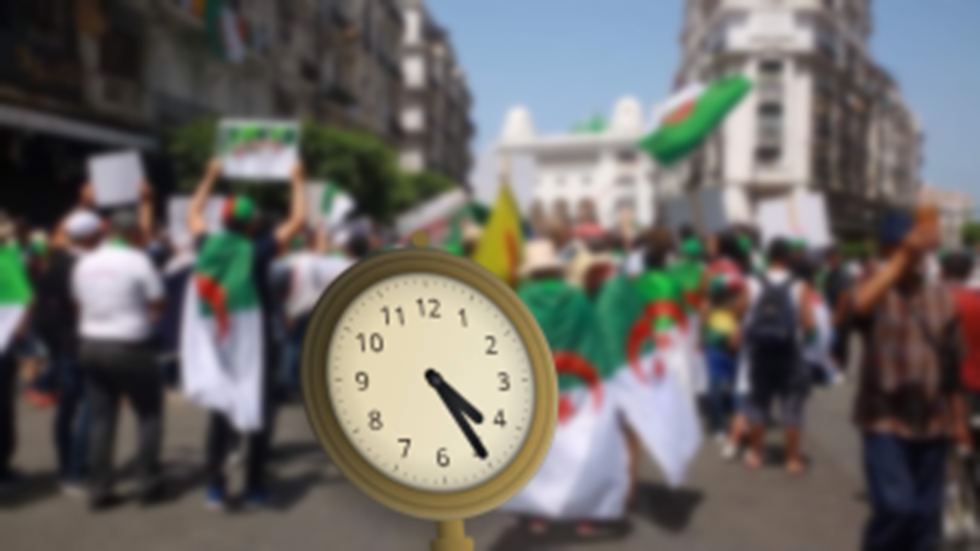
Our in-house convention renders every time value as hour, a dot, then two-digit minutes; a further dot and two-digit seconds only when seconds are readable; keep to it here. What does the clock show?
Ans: 4.25
